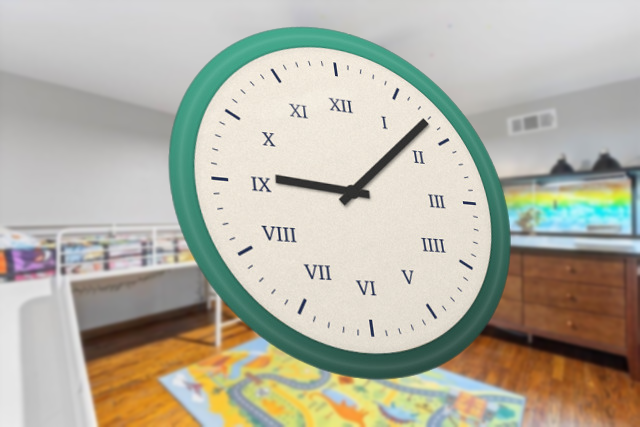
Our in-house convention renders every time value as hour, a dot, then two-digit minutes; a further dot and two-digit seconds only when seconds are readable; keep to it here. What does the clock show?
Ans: 9.08
